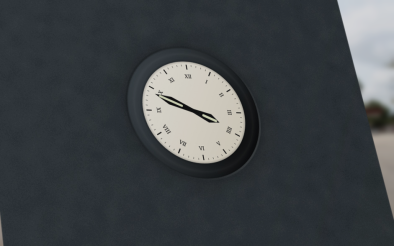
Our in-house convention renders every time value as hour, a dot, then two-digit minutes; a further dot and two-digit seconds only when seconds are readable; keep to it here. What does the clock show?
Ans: 3.49
